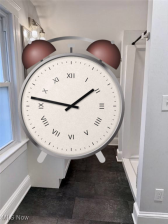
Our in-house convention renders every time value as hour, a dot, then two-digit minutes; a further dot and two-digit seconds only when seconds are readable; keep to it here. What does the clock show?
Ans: 1.47
